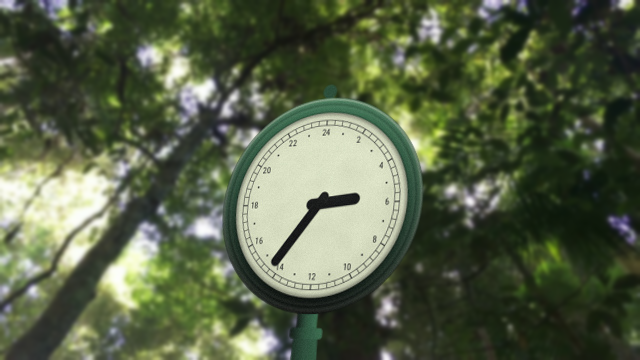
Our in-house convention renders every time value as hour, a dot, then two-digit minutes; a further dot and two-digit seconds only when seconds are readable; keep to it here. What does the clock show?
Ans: 5.36
